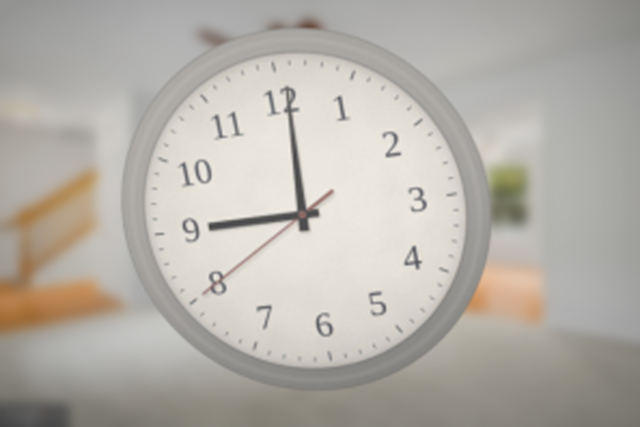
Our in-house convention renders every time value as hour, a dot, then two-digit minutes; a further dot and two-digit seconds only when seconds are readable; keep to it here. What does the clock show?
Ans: 9.00.40
